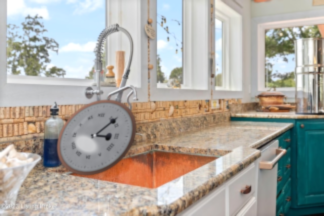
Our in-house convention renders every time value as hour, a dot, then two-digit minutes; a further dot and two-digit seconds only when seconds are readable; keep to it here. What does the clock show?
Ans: 3.07
